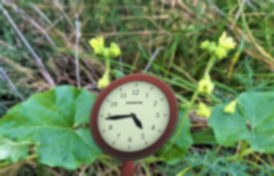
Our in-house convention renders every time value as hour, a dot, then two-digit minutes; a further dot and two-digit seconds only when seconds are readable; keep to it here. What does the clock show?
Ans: 4.44
